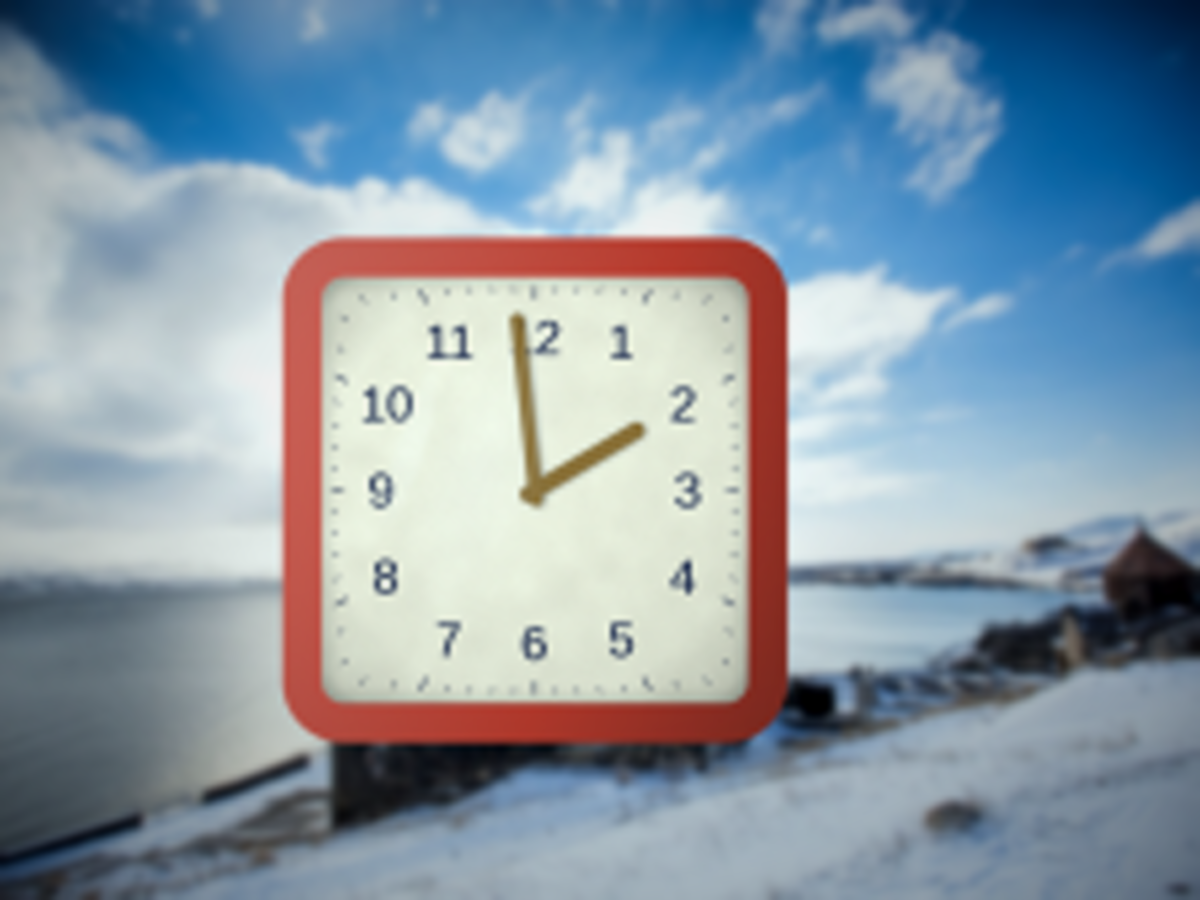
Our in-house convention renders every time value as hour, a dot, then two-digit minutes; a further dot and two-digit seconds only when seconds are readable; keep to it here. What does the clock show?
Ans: 1.59
